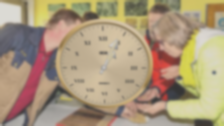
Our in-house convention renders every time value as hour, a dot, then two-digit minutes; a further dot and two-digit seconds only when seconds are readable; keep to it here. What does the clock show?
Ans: 1.04
